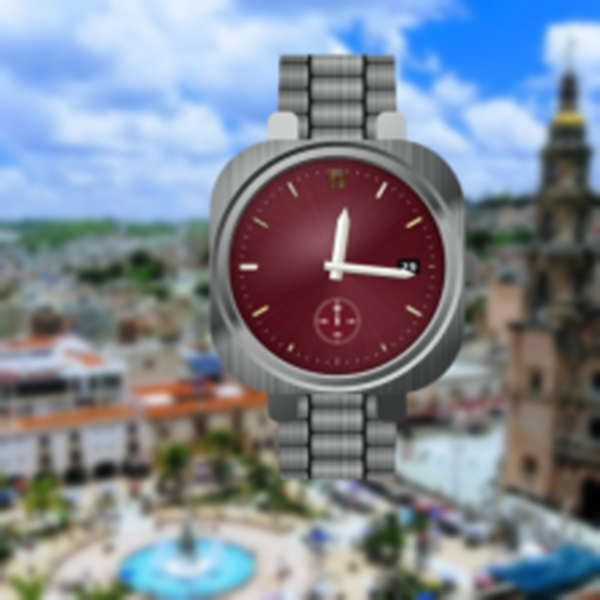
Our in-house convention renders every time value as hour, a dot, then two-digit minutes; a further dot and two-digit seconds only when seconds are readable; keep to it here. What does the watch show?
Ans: 12.16
